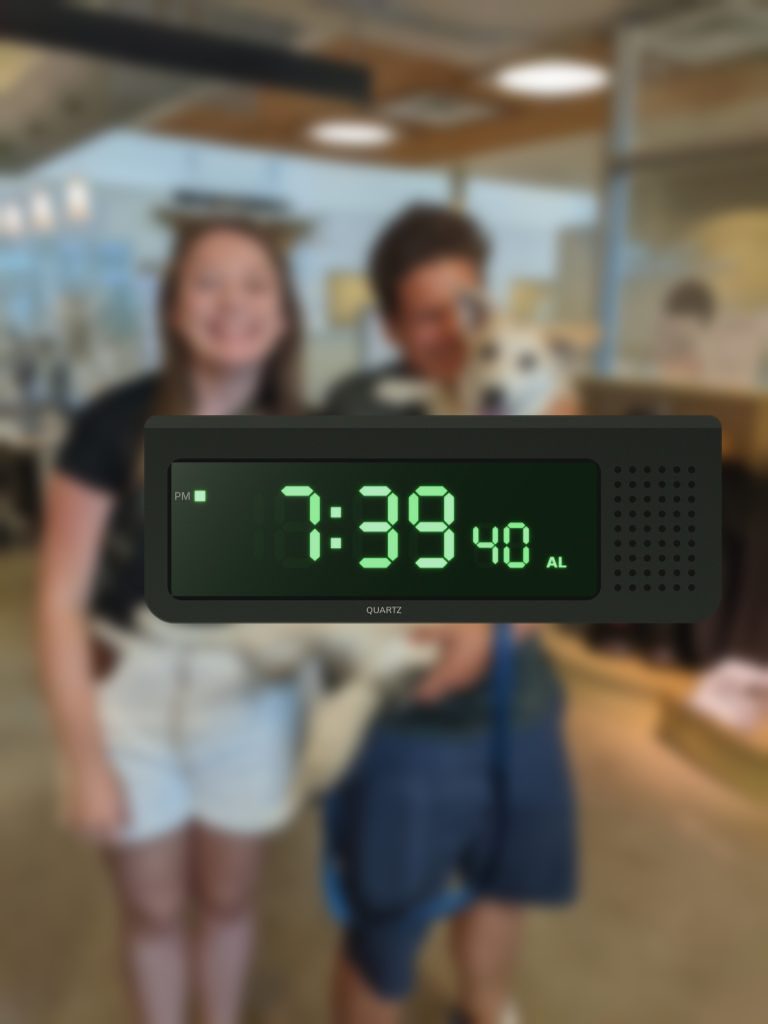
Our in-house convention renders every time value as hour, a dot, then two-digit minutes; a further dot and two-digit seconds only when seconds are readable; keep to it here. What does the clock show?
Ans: 7.39.40
